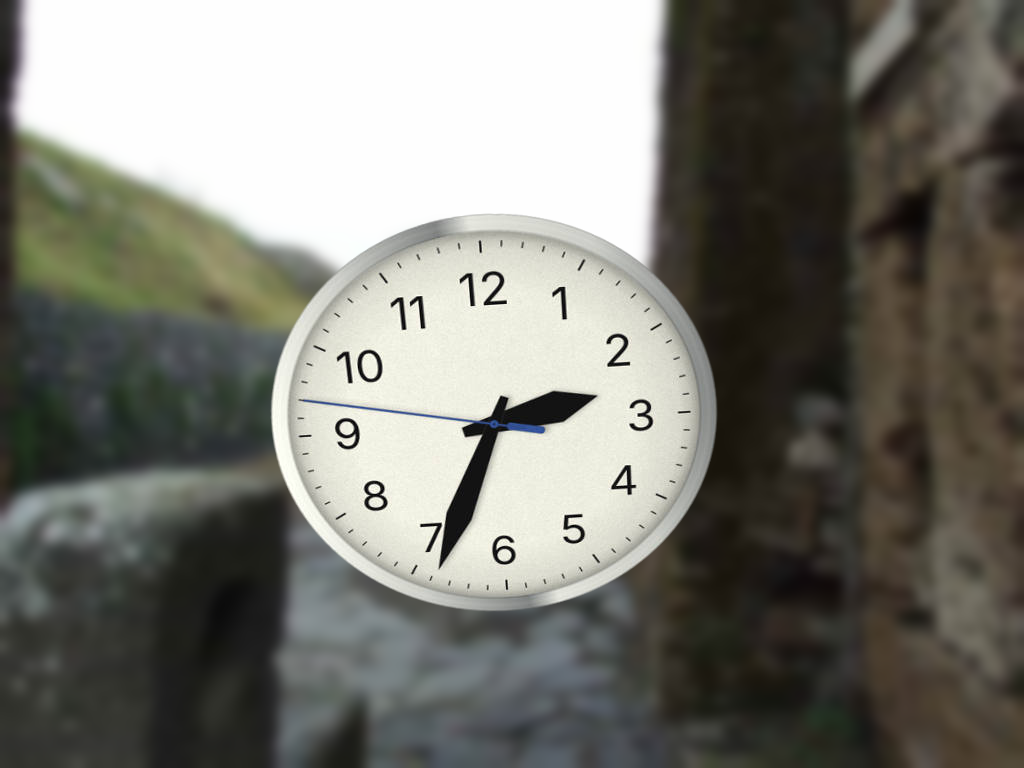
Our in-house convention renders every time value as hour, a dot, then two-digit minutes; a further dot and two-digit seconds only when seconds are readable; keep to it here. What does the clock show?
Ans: 2.33.47
